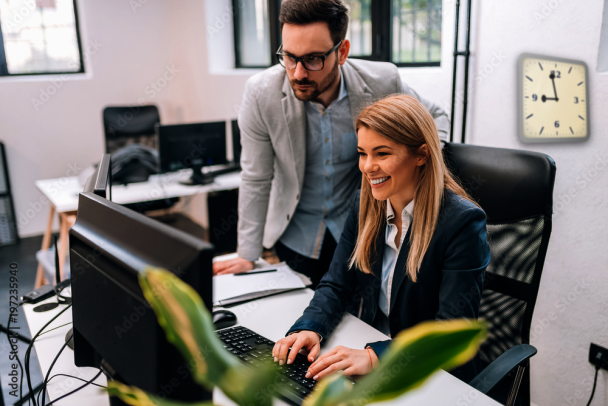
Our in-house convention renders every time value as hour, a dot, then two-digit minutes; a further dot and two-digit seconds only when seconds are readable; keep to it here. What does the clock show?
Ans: 8.58
